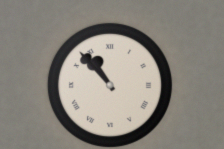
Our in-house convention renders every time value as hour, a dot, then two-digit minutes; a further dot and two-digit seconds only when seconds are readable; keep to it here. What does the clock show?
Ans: 10.53
